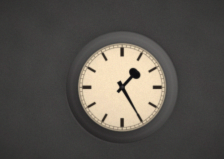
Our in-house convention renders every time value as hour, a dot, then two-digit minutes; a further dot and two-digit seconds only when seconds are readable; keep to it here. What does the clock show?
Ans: 1.25
